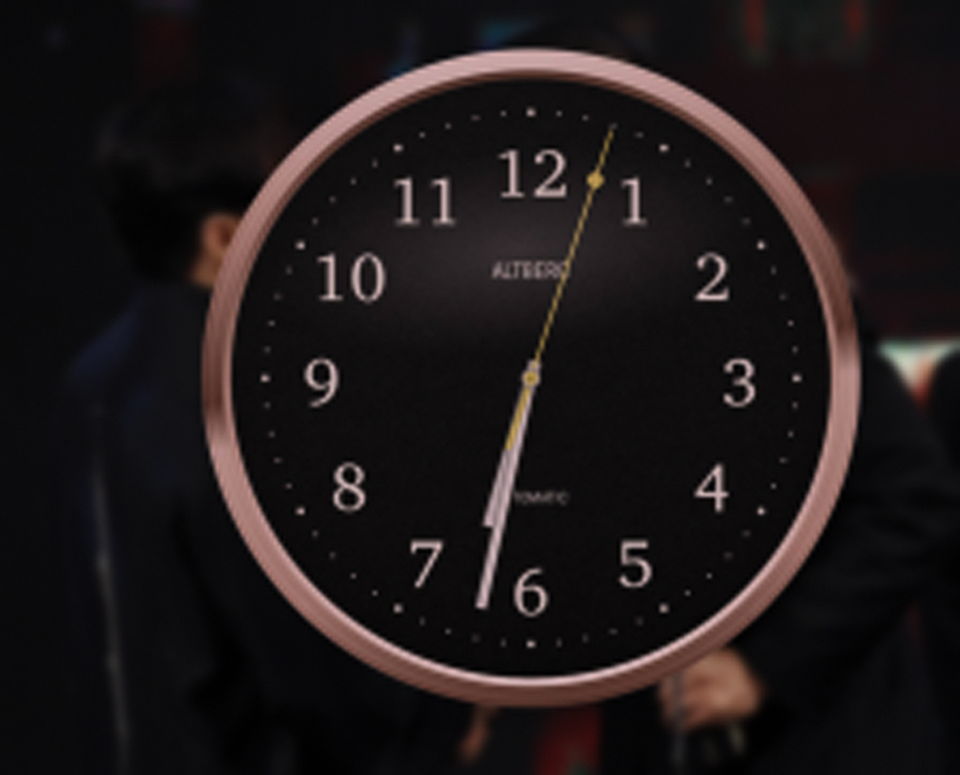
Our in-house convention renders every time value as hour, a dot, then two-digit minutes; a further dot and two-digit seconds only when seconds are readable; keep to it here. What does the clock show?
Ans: 6.32.03
